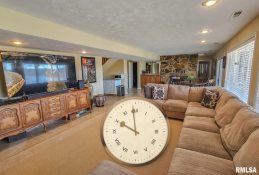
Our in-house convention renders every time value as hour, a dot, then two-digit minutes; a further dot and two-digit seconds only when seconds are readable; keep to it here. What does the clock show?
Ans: 9.59
